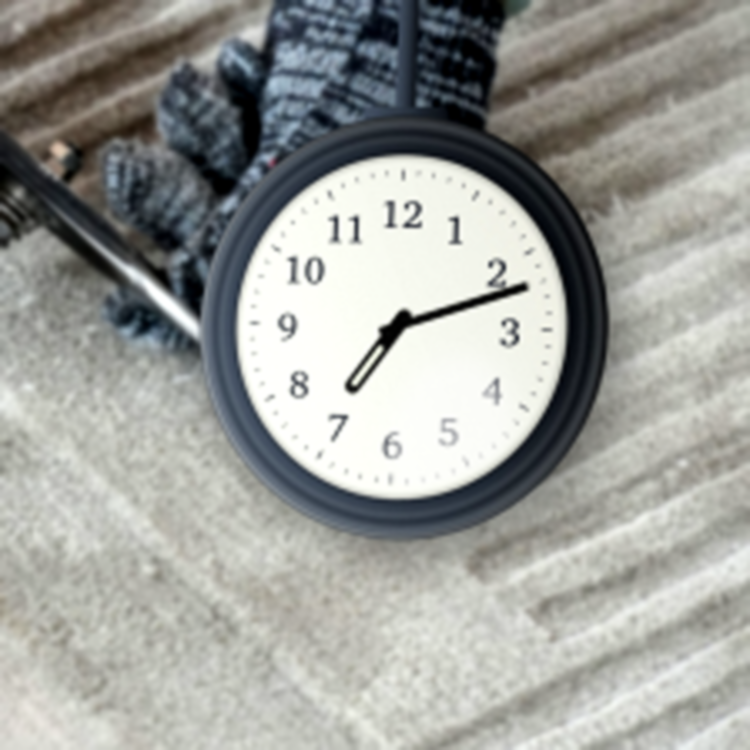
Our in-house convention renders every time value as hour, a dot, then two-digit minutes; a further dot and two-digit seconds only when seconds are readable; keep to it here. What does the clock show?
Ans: 7.12
